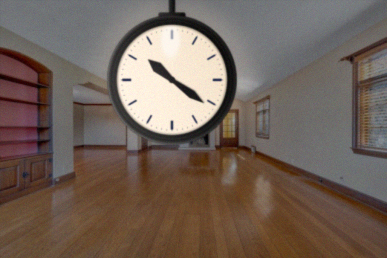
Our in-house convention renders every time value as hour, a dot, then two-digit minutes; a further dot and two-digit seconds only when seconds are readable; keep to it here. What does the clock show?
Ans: 10.21
